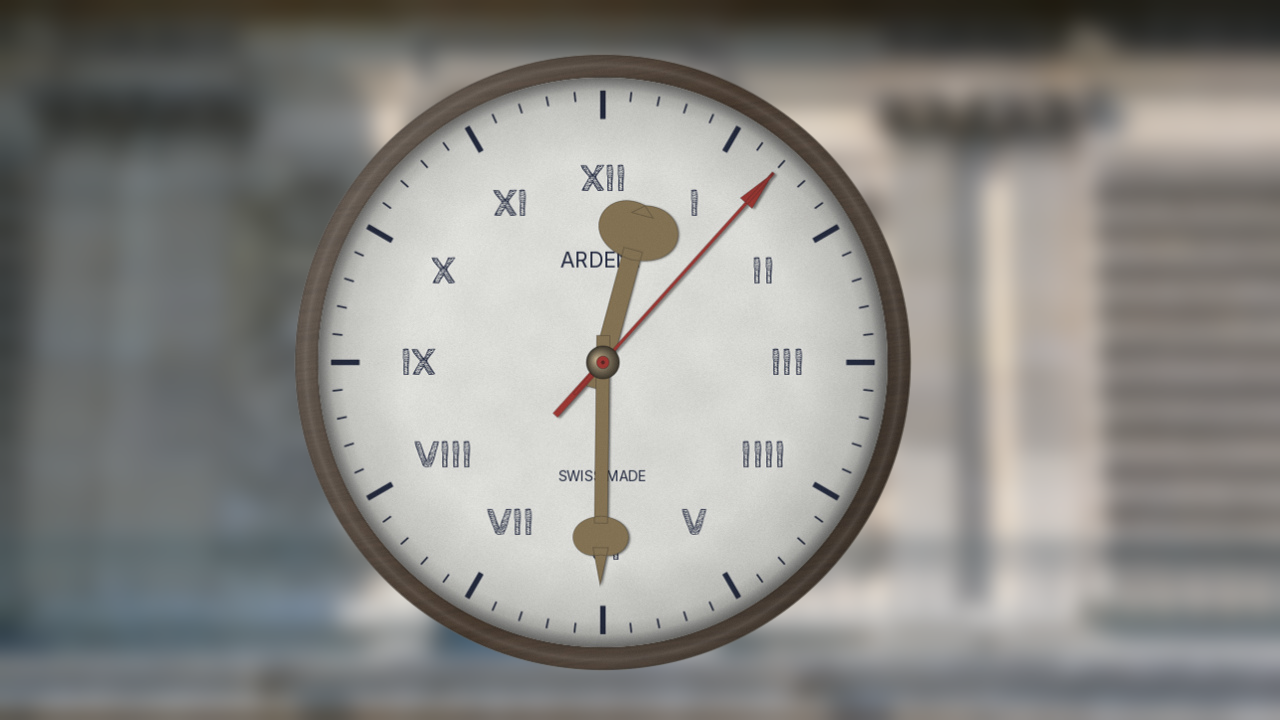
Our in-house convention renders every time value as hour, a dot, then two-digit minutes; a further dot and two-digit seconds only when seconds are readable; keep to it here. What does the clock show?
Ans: 12.30.07
